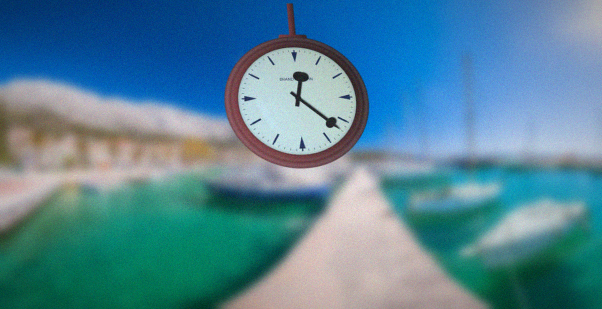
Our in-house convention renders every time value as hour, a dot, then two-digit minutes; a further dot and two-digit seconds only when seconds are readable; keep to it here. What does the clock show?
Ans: 12.22
